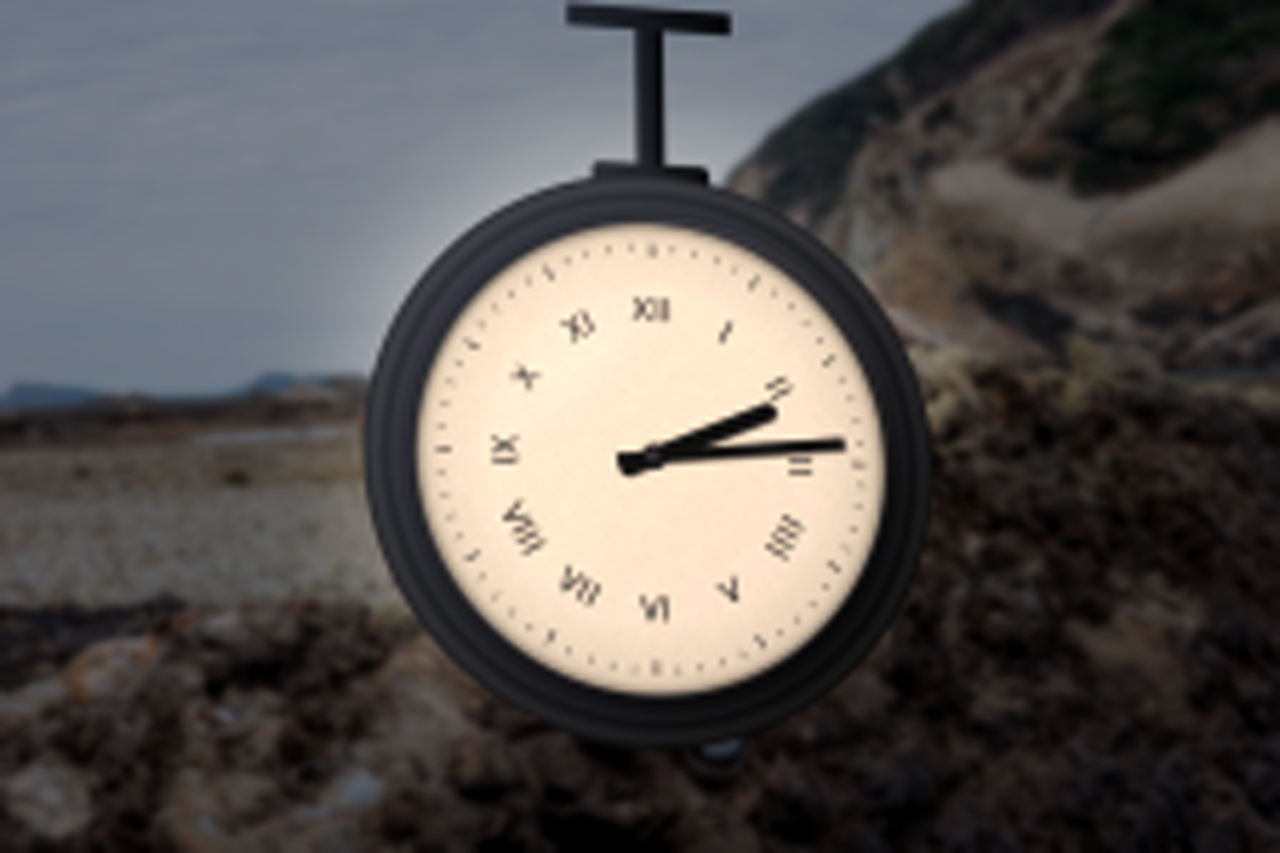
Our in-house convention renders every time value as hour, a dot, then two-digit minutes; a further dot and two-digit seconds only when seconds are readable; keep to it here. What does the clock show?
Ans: 2.14
